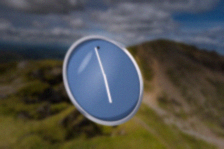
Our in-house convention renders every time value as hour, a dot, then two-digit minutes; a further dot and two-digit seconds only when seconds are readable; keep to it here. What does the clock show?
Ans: 5.59
